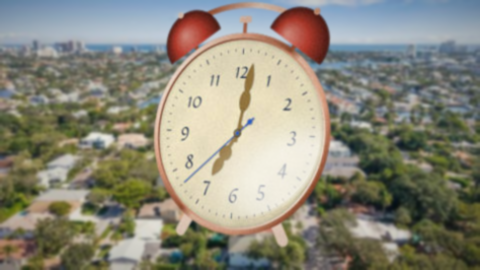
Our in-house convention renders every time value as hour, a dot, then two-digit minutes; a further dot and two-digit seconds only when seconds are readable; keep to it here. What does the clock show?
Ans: 7.01.38
